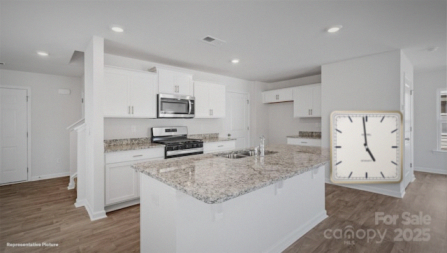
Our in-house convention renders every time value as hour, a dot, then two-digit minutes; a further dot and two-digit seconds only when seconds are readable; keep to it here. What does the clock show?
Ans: 4.59
